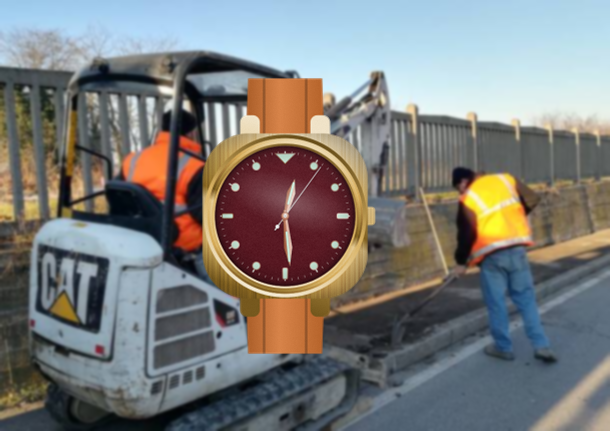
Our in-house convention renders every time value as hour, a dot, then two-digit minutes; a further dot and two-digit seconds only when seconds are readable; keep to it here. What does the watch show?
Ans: 12.29.06
